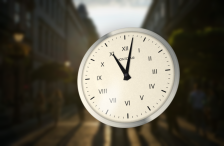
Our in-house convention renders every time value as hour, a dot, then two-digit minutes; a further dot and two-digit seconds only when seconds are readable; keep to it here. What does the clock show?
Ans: 11.02
